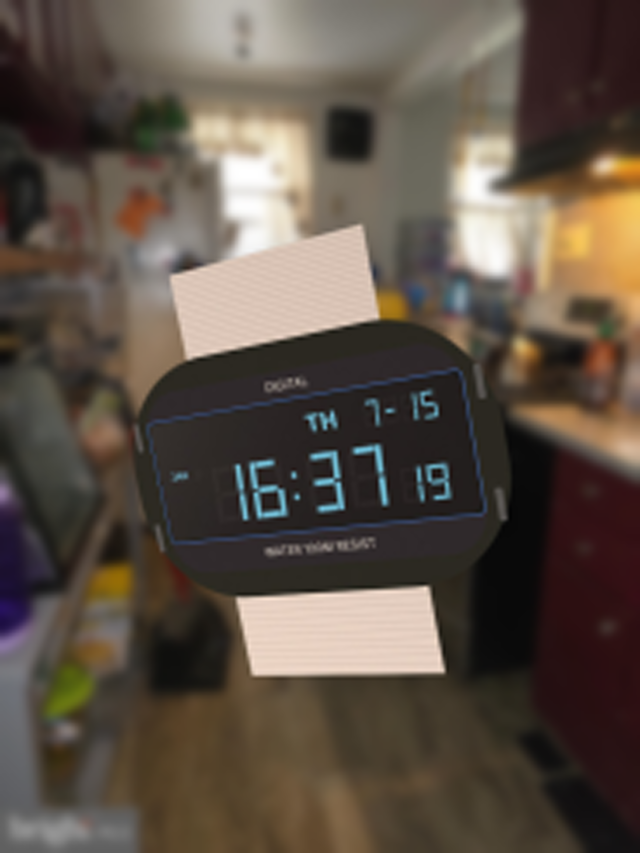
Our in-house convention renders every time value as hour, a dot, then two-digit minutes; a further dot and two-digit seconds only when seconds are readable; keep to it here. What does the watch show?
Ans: 16.37.19
